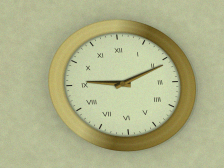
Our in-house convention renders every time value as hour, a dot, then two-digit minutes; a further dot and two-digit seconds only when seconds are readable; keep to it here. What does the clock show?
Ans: 9.11
